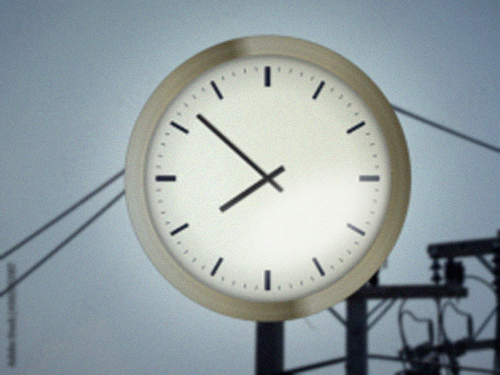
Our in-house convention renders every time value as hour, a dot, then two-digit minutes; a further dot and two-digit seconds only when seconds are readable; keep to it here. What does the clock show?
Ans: 7.52
